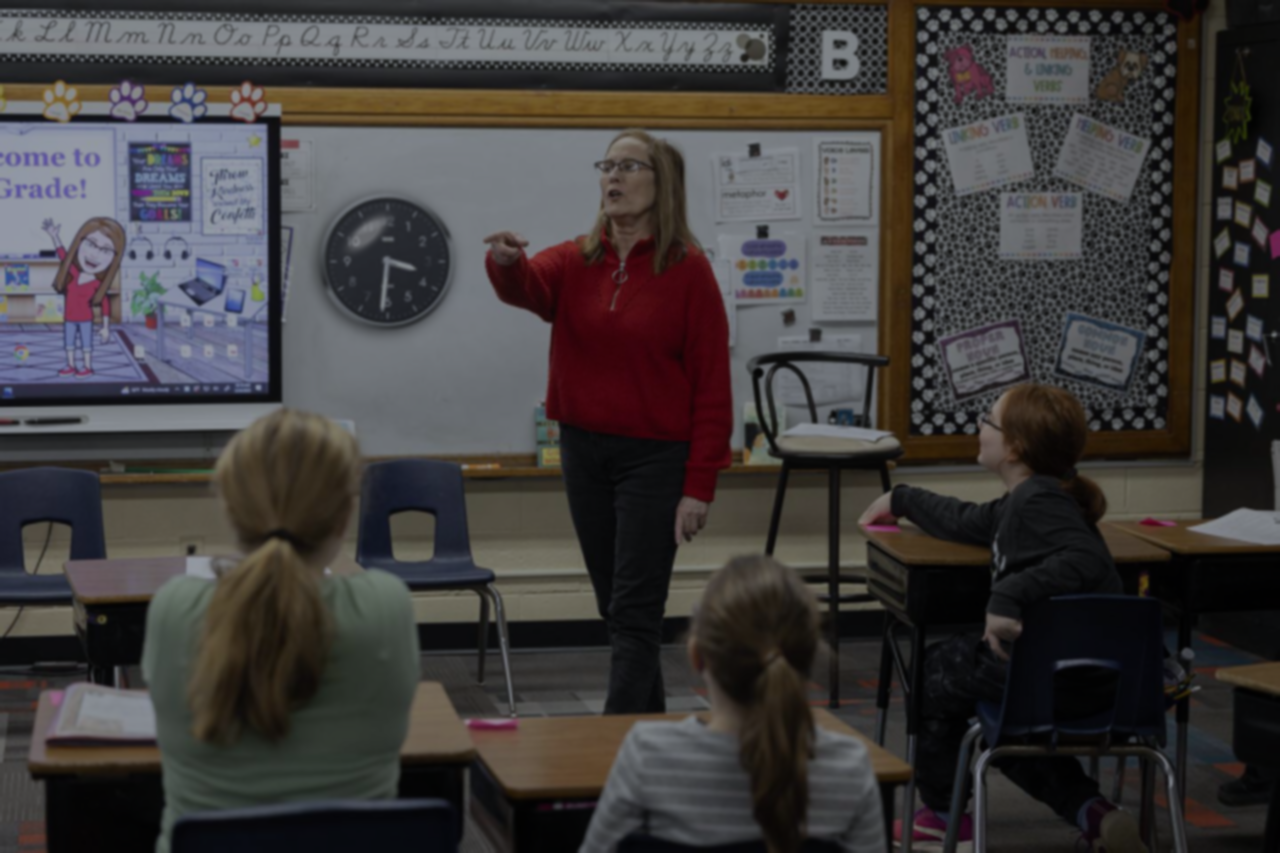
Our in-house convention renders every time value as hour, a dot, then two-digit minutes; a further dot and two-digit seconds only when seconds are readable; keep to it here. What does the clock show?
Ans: 3.31
